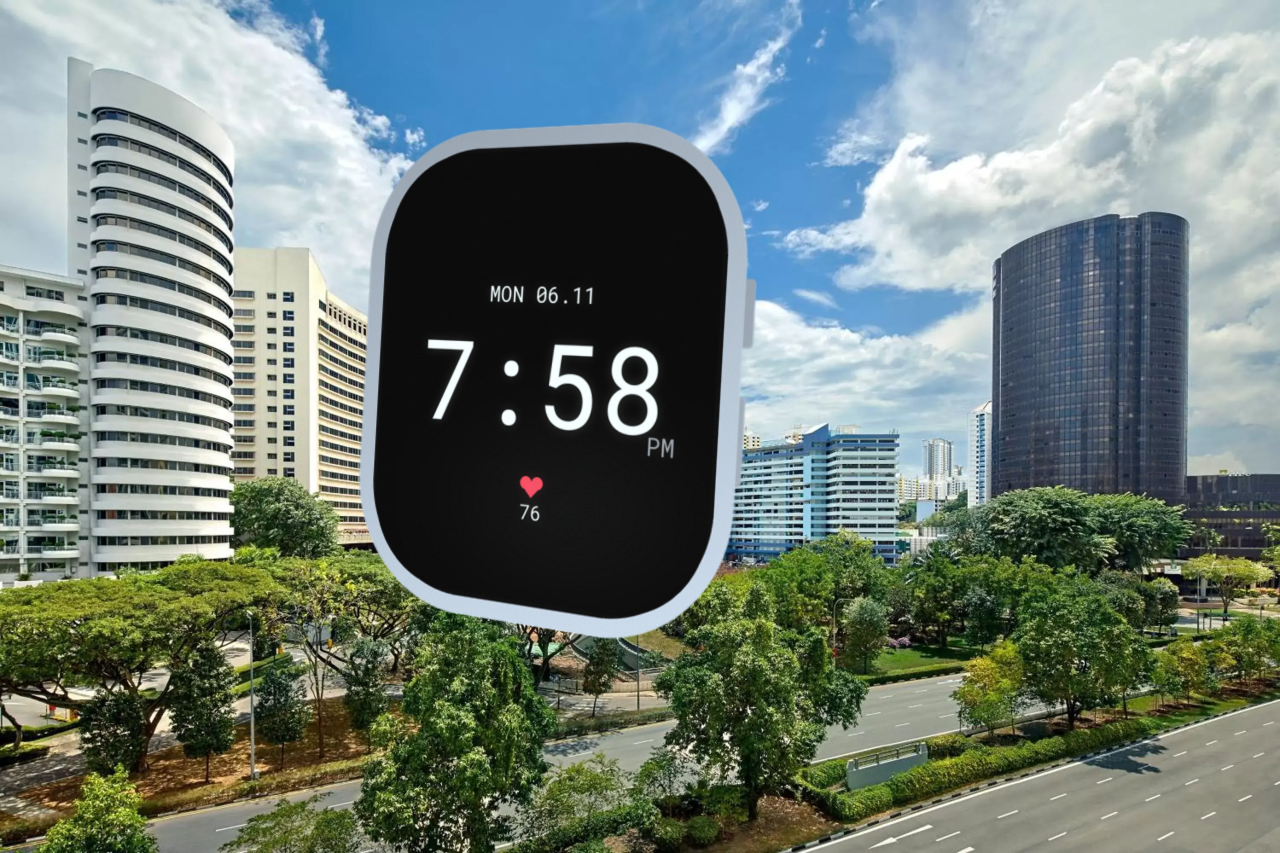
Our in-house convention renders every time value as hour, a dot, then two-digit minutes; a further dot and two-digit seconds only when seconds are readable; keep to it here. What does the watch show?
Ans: 7.58
